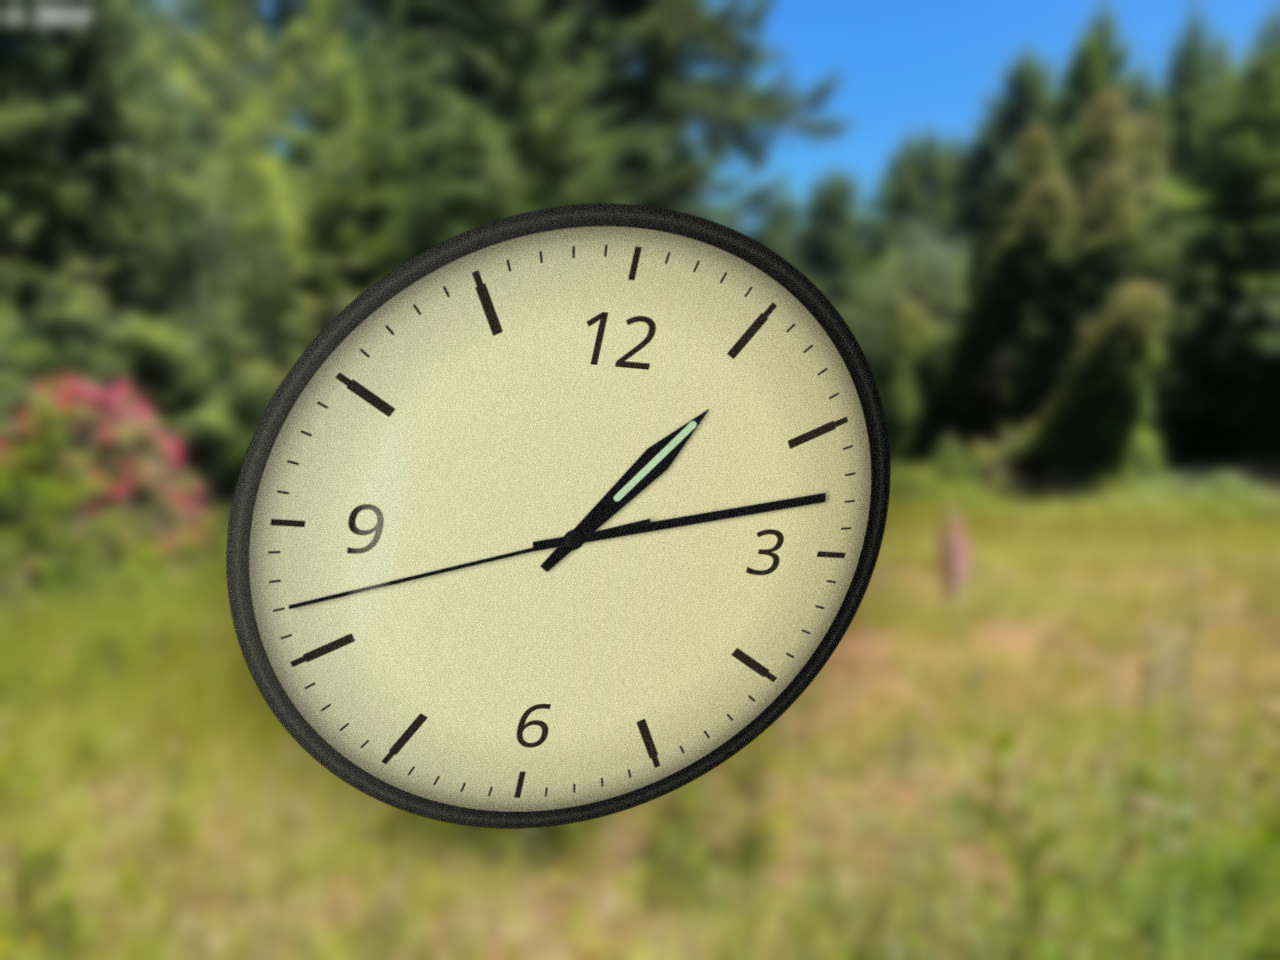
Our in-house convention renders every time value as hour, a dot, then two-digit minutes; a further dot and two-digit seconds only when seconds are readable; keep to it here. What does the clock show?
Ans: 1.12.42
